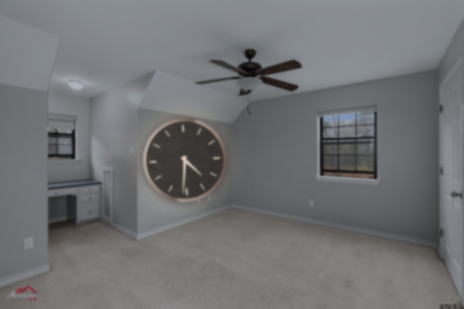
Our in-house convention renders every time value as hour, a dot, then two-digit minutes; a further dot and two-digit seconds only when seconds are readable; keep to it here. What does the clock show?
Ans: 4.31
